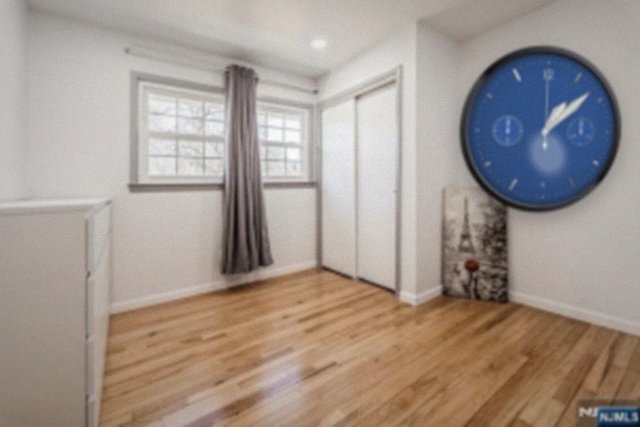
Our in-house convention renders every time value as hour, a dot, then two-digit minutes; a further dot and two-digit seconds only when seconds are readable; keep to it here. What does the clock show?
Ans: 1.08
